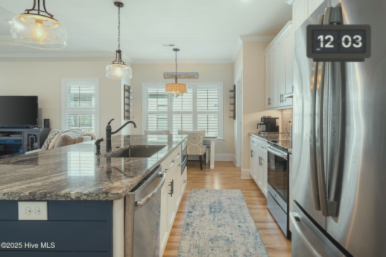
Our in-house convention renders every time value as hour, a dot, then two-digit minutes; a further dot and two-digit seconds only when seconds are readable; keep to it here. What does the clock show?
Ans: 12.03
